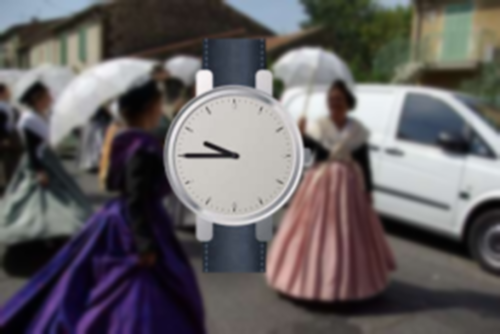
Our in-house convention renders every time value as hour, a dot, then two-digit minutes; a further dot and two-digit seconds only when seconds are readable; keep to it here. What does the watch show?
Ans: 9.45
